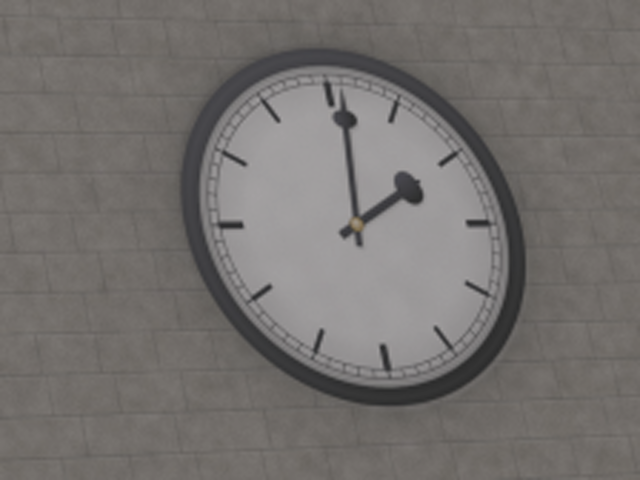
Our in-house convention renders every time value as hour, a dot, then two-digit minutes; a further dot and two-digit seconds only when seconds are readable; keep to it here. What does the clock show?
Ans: 2.01
